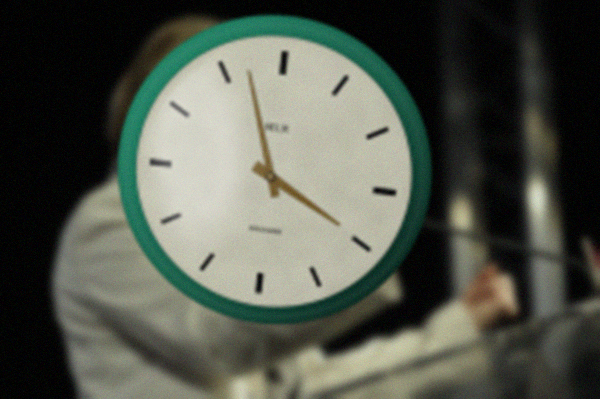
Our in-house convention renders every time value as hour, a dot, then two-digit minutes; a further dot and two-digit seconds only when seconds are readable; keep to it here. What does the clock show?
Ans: 3.57
